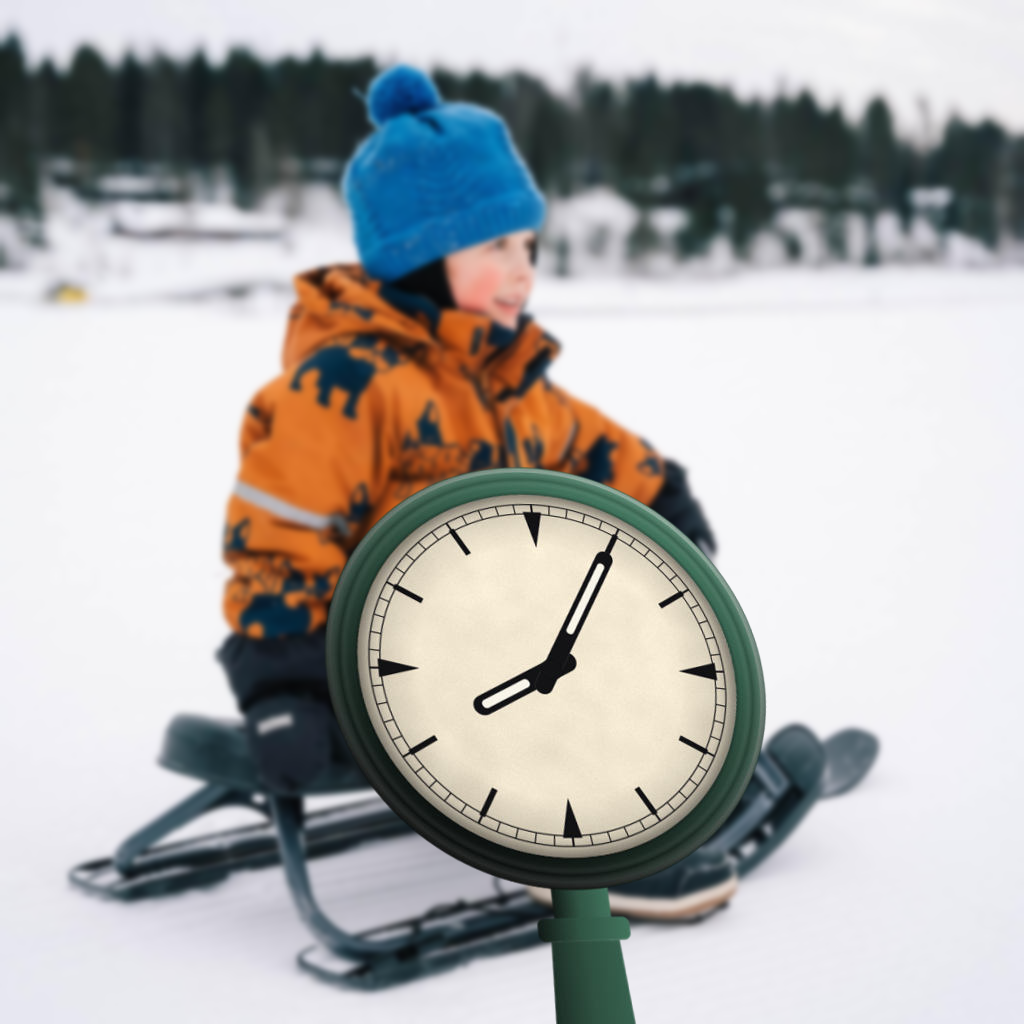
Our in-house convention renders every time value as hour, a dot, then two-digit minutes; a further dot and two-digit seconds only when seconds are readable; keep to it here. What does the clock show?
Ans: 8.05
